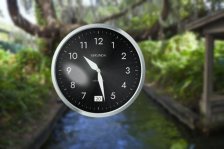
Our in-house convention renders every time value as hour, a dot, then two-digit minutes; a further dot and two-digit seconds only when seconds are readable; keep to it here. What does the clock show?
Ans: 10.28
